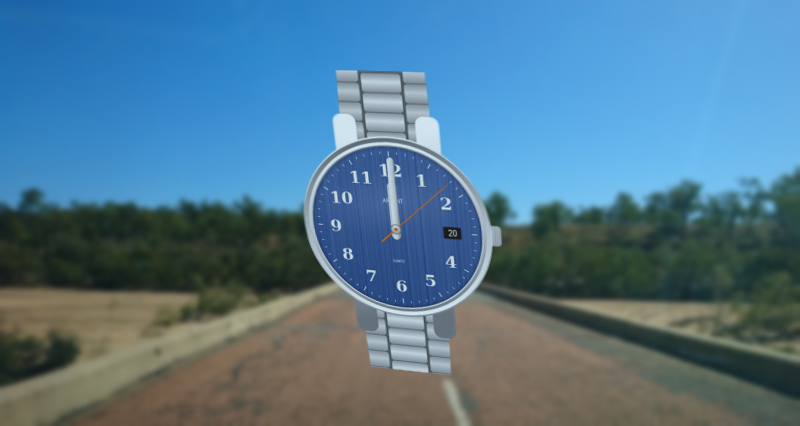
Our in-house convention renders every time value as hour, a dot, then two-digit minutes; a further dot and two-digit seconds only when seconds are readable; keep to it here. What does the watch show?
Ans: 12.00.08
